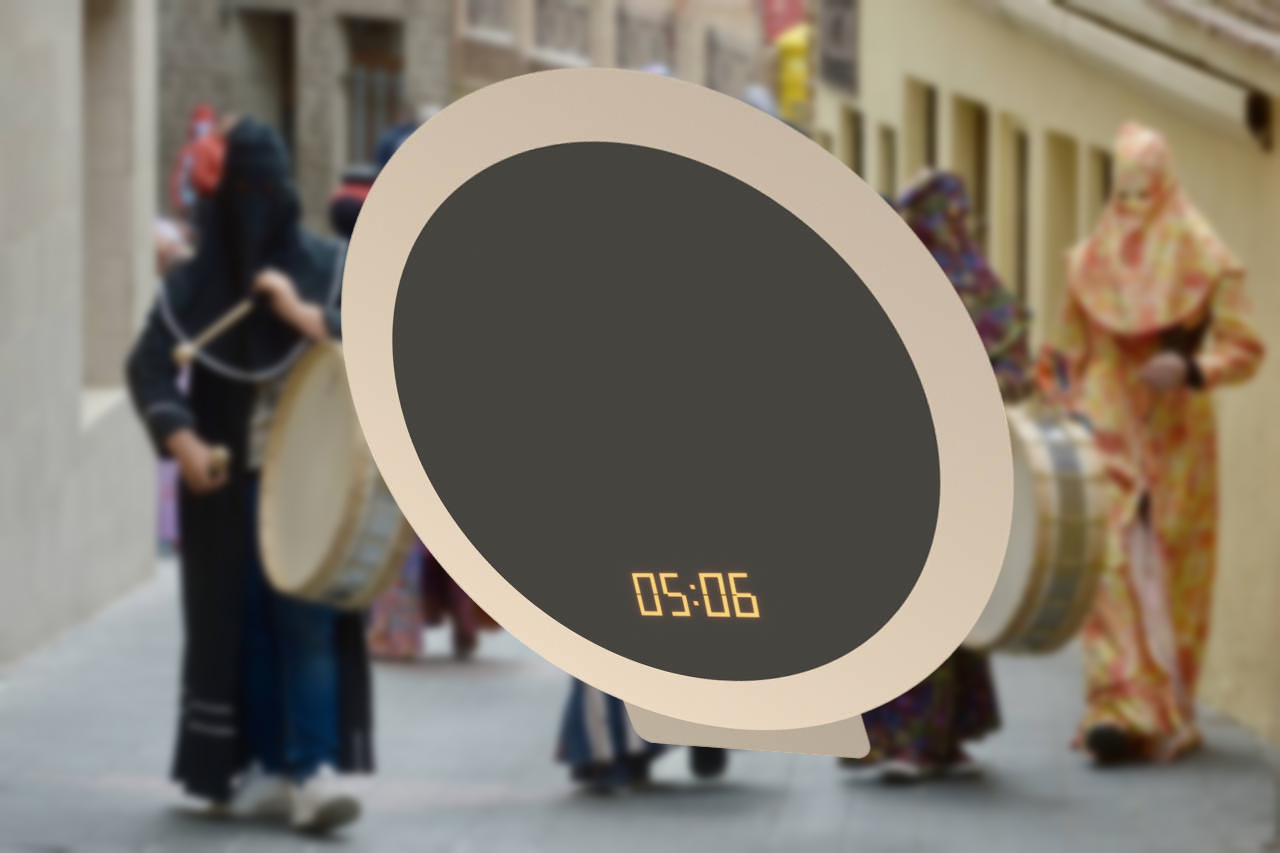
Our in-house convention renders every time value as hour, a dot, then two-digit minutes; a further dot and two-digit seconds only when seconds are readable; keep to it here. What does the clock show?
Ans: 5.06
